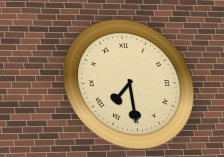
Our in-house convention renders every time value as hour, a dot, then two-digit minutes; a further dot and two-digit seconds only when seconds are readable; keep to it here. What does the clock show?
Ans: 7.30
